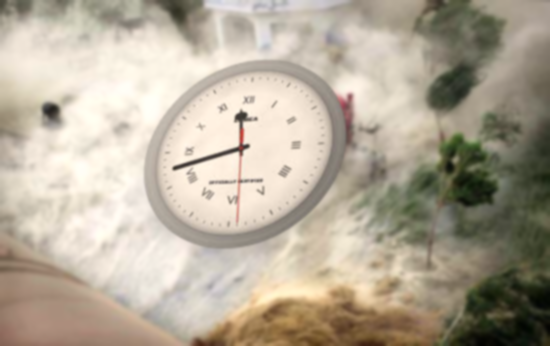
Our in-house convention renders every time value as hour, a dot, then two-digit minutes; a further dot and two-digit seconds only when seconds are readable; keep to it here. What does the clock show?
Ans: 11.42.29
